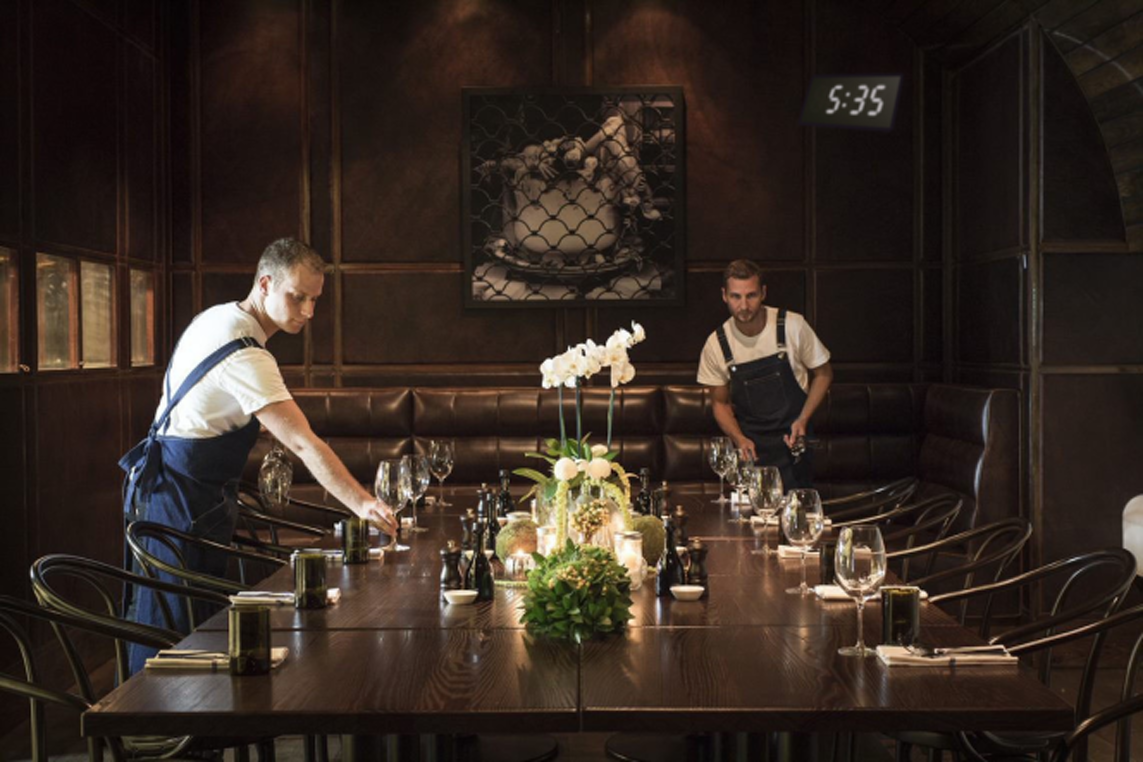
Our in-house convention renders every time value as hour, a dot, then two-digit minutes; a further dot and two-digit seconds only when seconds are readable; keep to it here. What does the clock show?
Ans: 5.35
